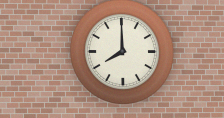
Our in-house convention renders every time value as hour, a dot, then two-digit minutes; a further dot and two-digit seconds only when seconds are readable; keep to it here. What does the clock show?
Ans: 8.00
